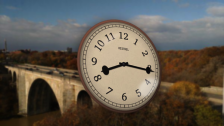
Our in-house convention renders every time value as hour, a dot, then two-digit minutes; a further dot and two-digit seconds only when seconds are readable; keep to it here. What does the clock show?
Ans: 8.16
